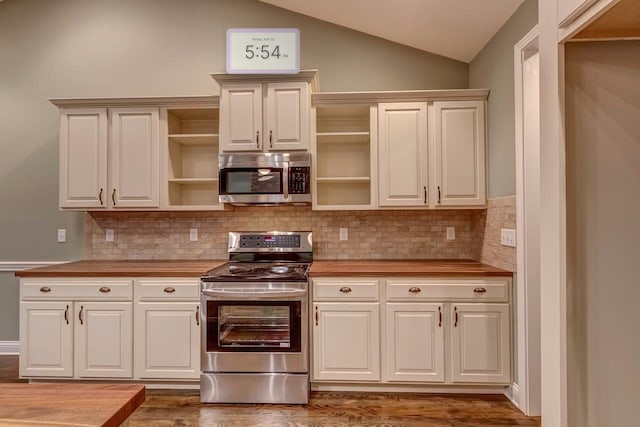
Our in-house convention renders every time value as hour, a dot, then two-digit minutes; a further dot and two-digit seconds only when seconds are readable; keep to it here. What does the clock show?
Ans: 5.54
